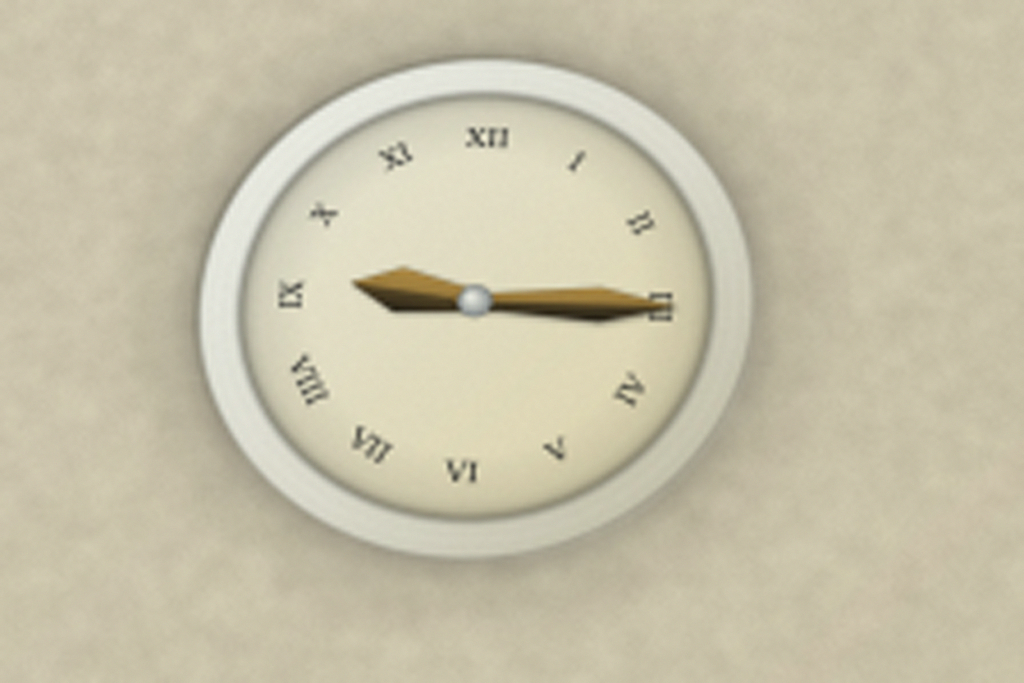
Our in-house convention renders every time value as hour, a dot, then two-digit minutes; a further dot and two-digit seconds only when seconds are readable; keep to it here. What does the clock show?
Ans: 9.15
